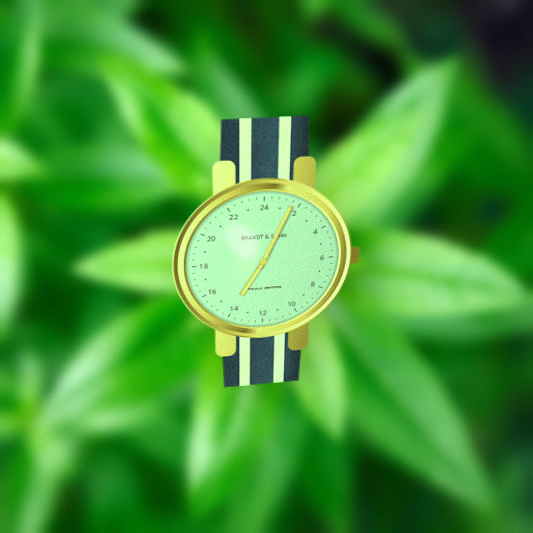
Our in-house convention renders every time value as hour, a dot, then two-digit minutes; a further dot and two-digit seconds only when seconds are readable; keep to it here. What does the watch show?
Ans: 14.04
